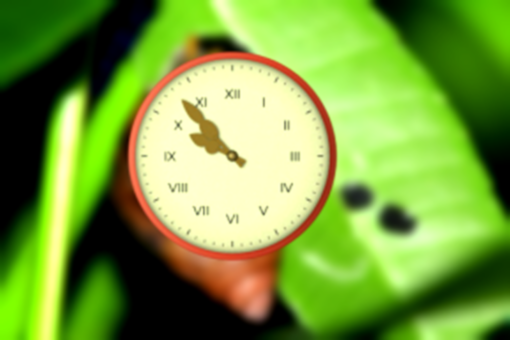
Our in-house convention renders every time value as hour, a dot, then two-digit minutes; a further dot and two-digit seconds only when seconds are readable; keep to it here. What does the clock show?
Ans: 9.53
